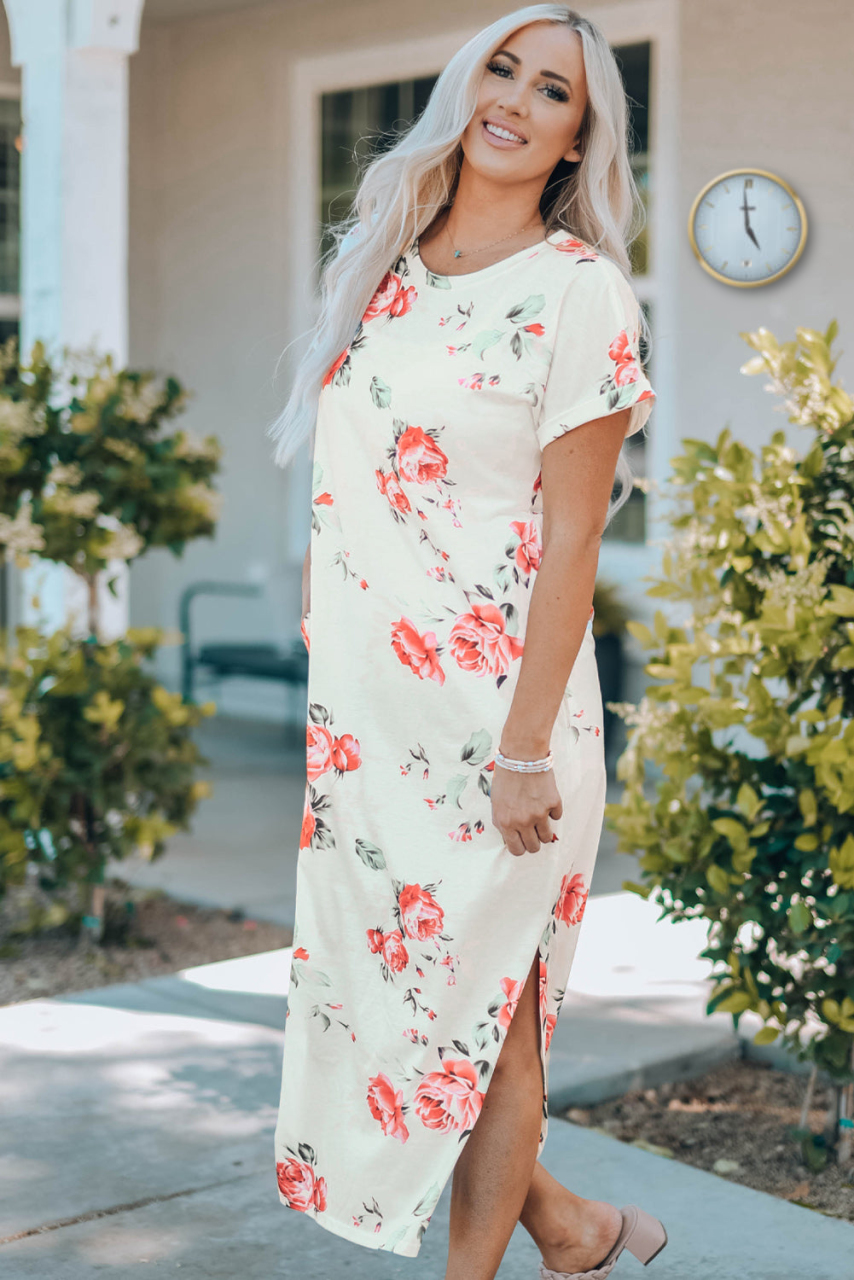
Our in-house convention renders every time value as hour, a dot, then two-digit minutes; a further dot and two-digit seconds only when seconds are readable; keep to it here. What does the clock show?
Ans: 4.59
